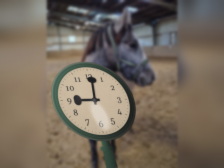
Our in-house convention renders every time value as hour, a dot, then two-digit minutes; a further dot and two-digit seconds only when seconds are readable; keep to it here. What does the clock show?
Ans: 9.01
